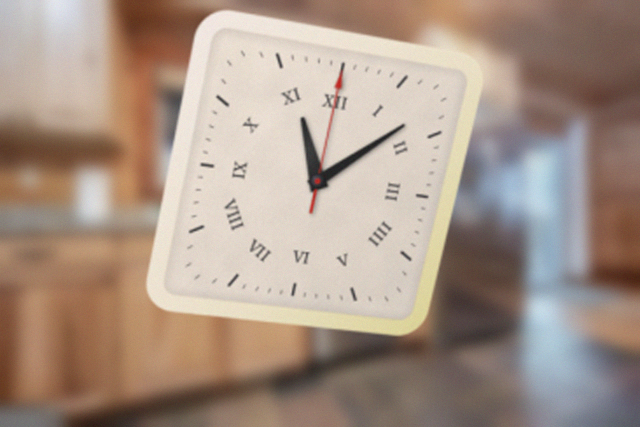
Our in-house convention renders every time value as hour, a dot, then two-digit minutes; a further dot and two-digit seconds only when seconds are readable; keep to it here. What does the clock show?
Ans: 11.08.00
